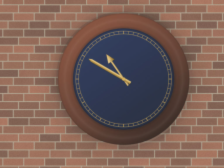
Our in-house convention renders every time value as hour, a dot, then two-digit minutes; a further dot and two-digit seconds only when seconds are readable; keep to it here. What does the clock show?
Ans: 10.50
